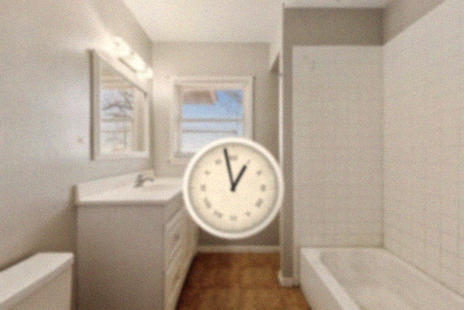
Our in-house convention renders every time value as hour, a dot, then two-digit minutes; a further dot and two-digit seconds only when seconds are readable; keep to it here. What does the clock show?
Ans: 12.58
